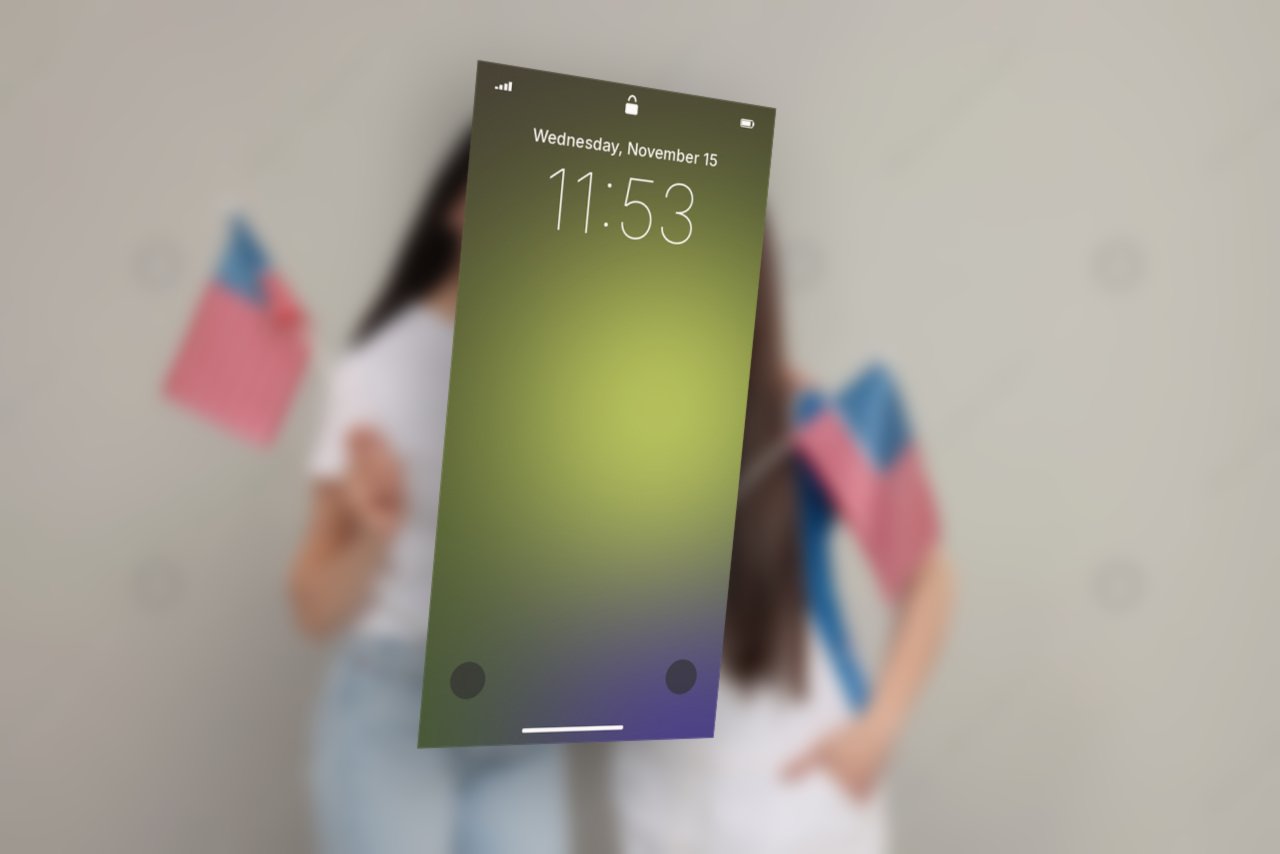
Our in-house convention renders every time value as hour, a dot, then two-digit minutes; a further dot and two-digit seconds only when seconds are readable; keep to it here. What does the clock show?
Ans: 11.53
